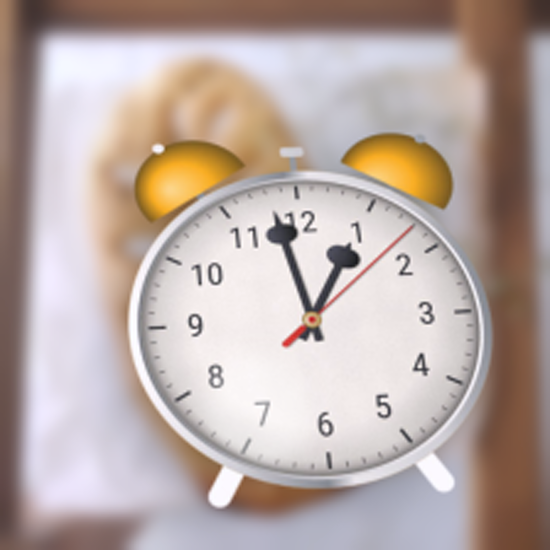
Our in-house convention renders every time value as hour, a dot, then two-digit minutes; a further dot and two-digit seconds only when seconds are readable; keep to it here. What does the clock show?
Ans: 12.58.08
